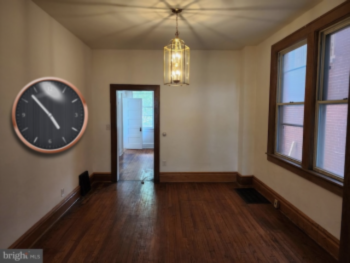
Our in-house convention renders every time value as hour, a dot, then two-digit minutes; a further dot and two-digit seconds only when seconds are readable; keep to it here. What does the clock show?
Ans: 4.53
